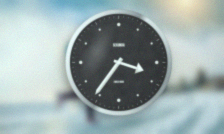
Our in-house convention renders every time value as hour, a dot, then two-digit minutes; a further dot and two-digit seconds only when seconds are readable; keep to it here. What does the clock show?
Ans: 3.36
